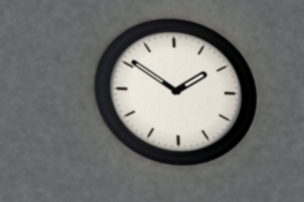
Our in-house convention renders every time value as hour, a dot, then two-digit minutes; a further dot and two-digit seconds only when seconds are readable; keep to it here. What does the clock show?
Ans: 1.51
